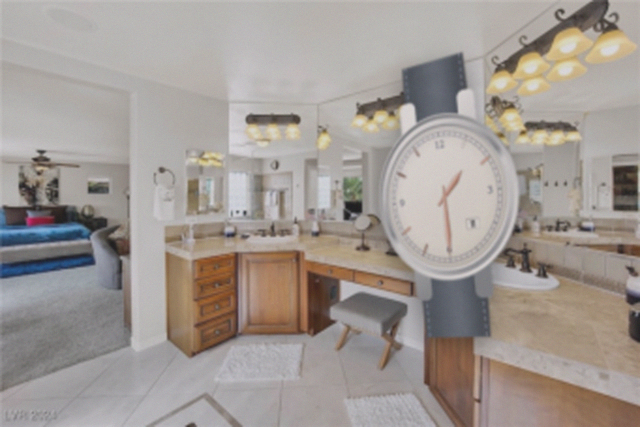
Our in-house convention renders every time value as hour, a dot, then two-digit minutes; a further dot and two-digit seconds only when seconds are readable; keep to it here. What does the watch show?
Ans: 1.30
